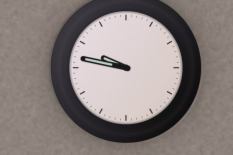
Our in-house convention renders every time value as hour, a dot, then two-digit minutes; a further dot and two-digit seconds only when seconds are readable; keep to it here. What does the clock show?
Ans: 9.47
